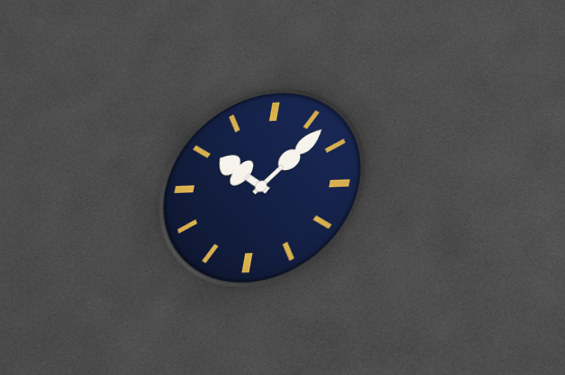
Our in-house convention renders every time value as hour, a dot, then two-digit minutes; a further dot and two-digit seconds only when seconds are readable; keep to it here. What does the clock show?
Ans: 10.07
